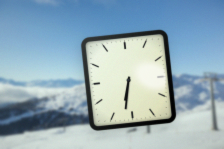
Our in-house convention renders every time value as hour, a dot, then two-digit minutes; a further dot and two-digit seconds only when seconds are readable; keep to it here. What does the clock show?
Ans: 6.32
